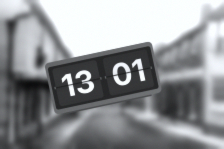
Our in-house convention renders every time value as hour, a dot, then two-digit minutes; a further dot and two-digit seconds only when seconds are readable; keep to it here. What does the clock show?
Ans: 13.01
